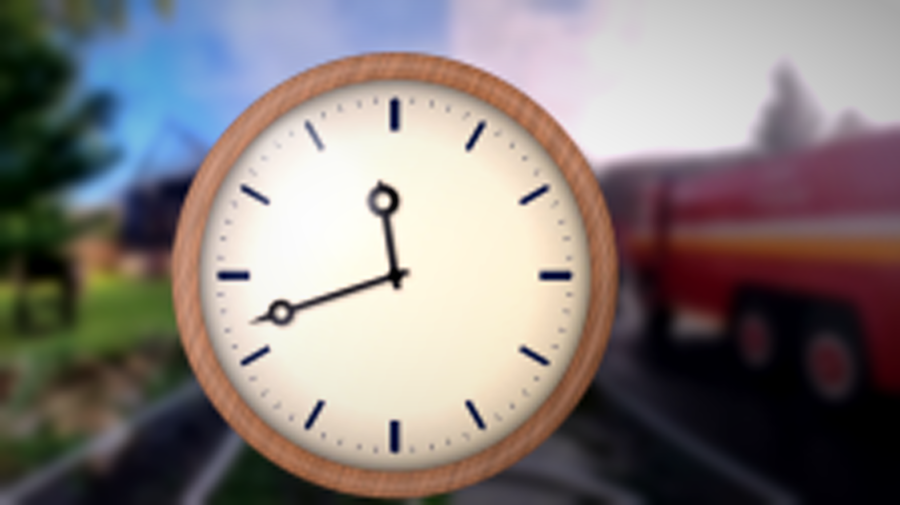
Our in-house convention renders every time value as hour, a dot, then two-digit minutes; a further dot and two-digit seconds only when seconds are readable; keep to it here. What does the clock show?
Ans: 11.42
